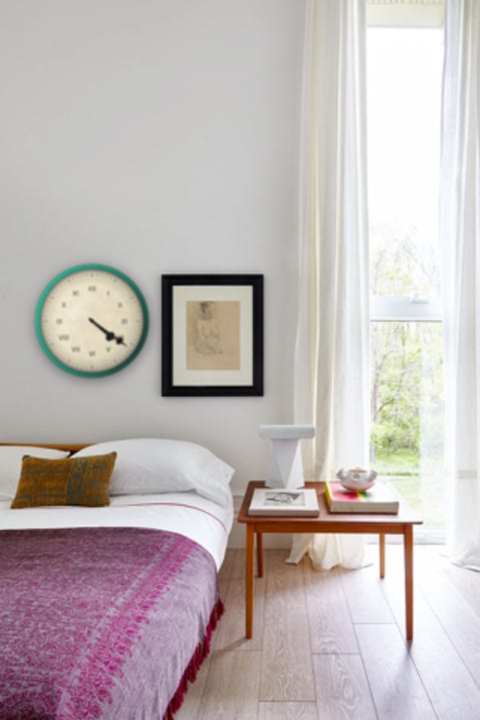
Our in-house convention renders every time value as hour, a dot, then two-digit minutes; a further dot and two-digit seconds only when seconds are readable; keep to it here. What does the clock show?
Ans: 4.21
